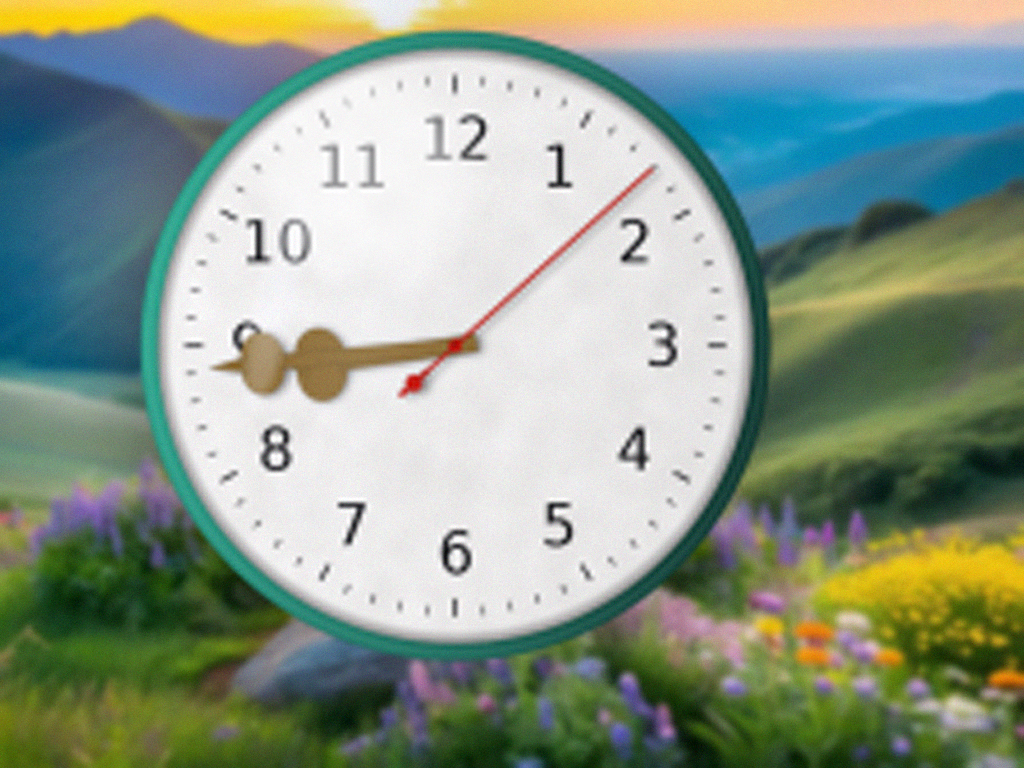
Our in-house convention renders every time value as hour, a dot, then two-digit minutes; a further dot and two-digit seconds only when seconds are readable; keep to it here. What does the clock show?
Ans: 8.44.08
